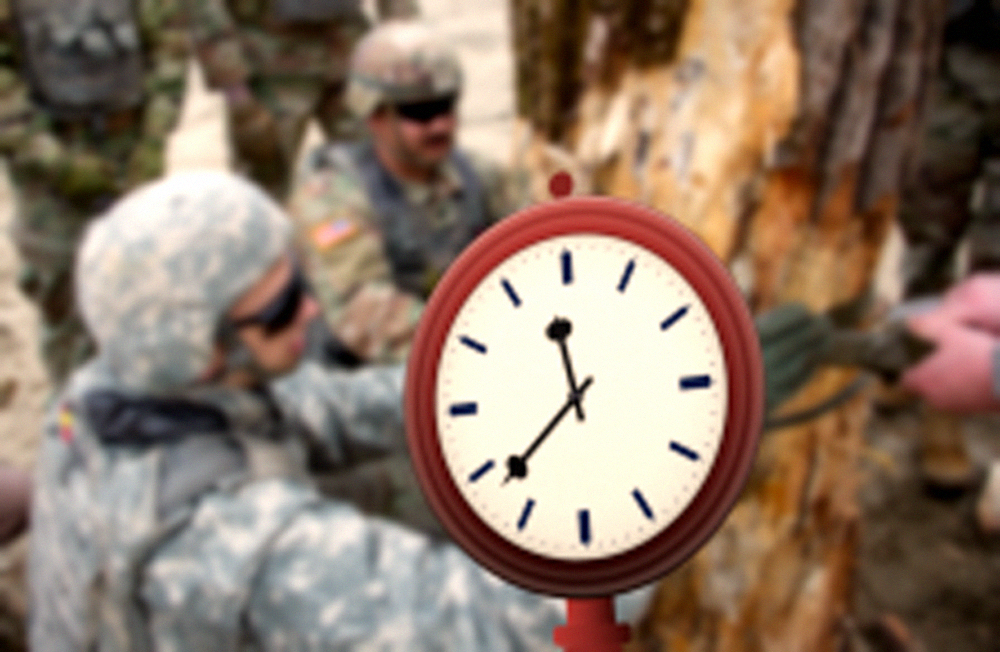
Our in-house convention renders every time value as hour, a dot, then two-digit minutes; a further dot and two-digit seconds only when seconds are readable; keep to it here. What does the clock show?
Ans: 11.38
